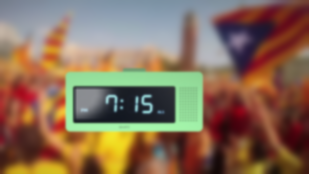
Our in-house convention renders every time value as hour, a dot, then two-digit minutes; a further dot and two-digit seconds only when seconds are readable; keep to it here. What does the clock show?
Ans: 7.15
